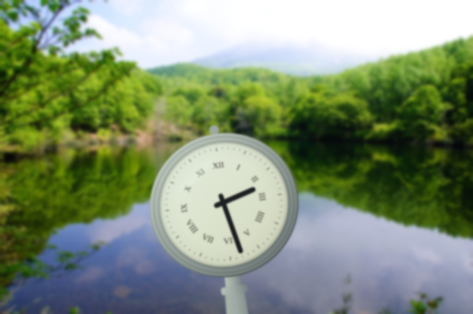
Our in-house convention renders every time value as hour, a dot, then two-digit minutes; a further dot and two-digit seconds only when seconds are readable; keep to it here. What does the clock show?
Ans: 2.28
